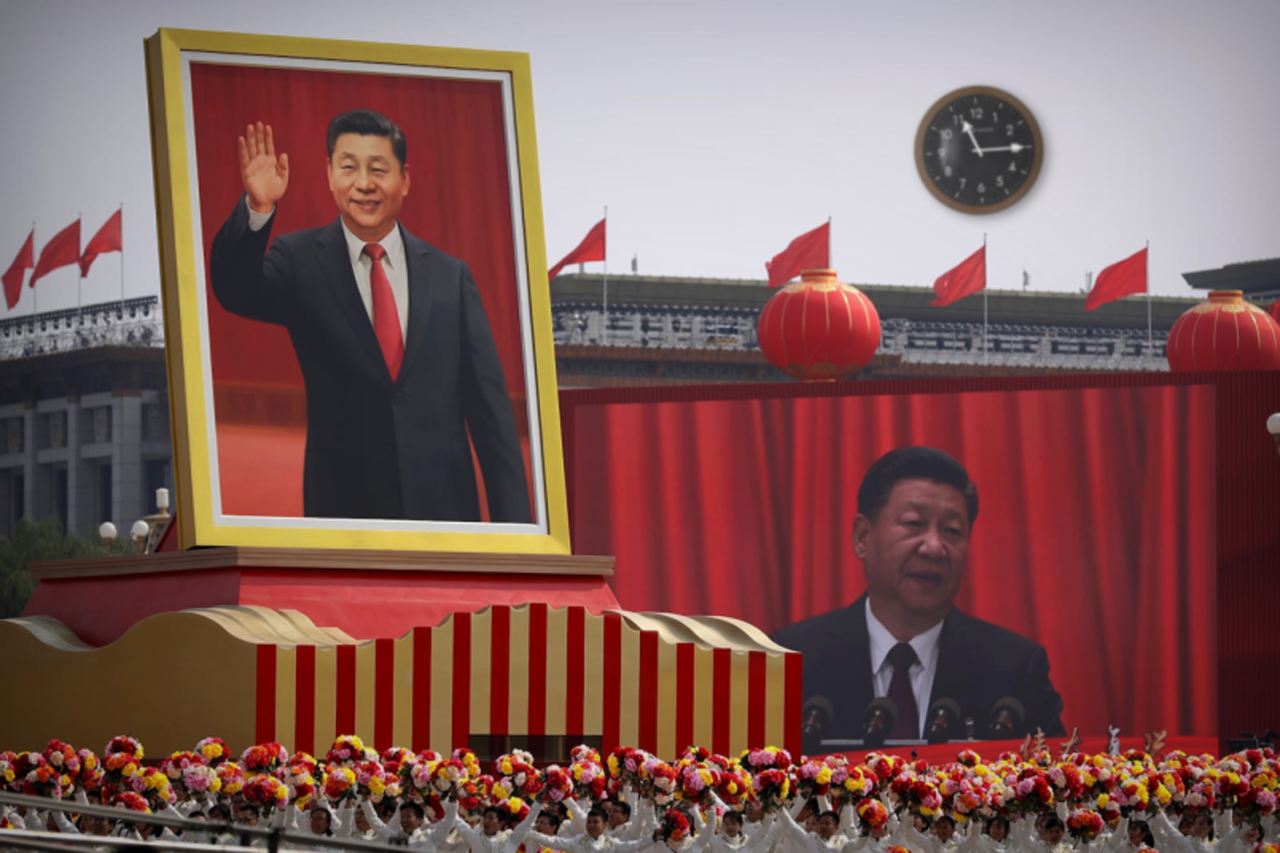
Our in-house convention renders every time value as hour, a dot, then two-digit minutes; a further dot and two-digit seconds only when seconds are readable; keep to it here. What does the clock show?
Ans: 11.15
